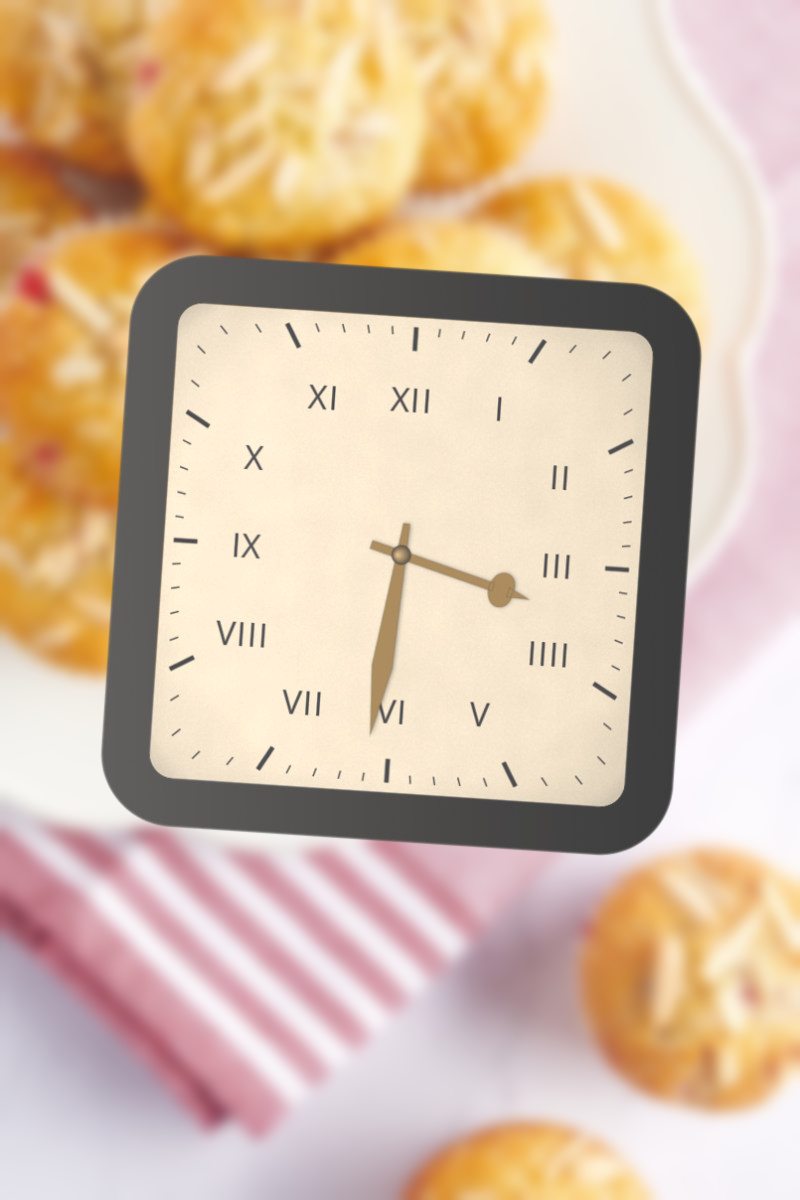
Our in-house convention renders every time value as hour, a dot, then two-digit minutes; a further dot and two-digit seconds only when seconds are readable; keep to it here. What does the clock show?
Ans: 3.31
